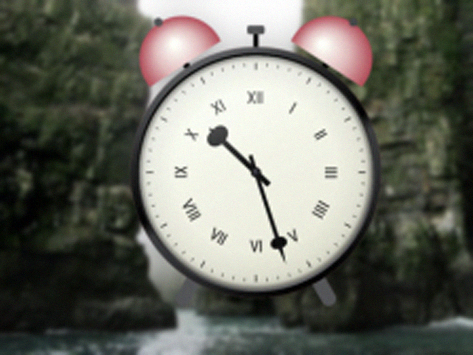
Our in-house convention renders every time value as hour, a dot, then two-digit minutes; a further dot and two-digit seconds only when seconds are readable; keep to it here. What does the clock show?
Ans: 10.27
